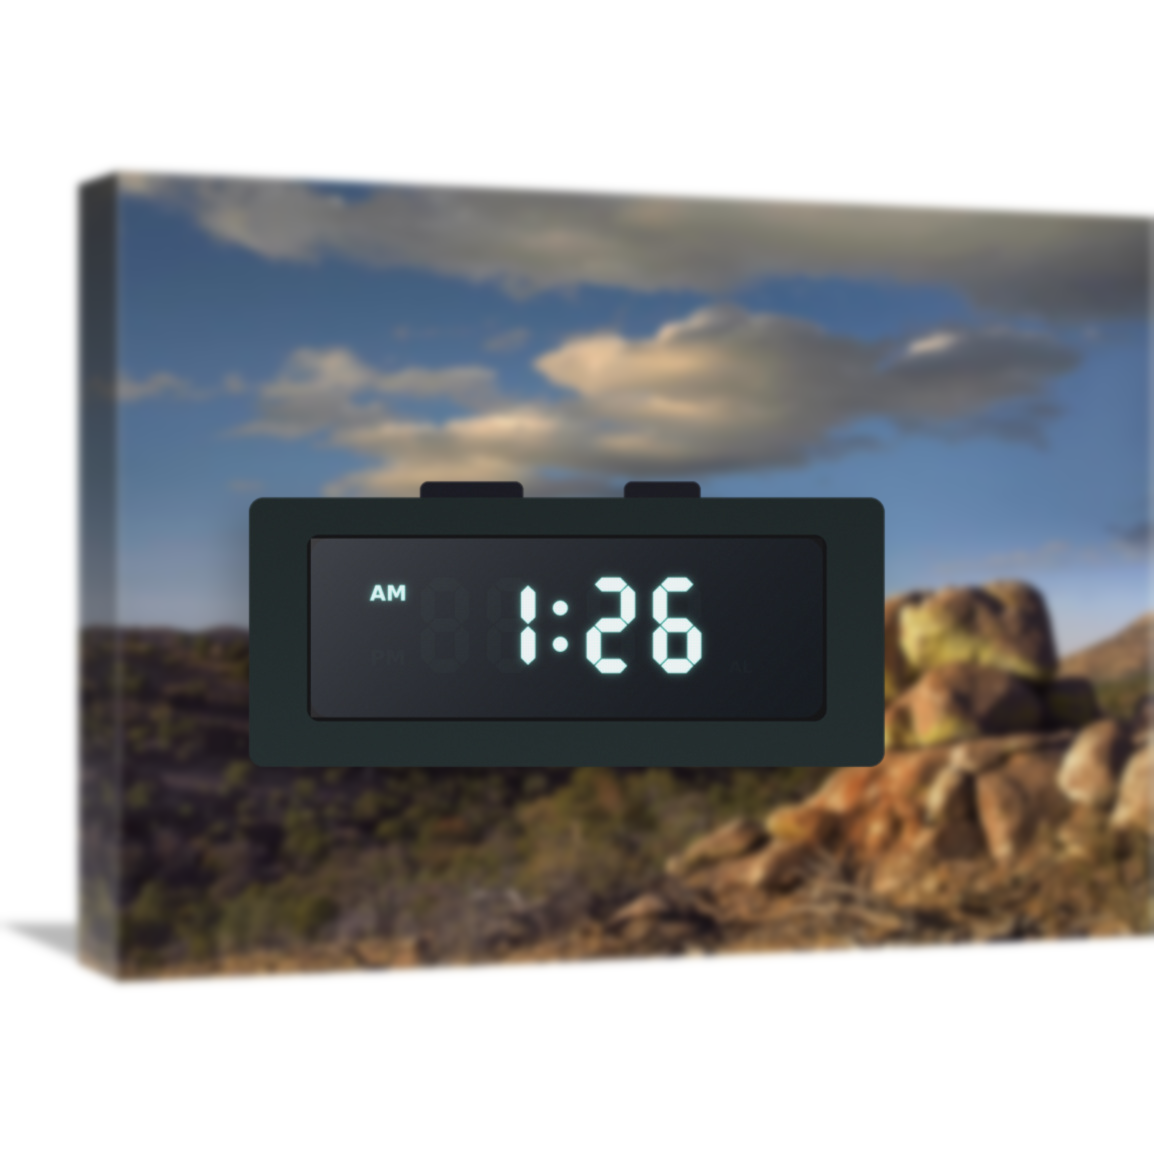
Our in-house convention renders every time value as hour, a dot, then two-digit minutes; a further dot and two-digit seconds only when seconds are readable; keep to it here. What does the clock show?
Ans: 1.26
